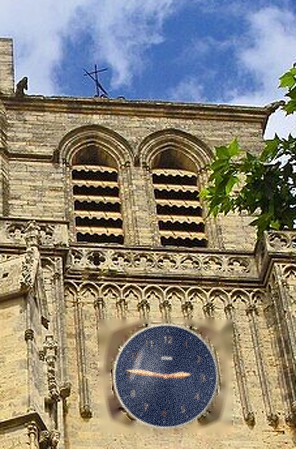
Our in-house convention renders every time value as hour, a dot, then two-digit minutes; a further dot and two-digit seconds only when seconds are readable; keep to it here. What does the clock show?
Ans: 2.46
